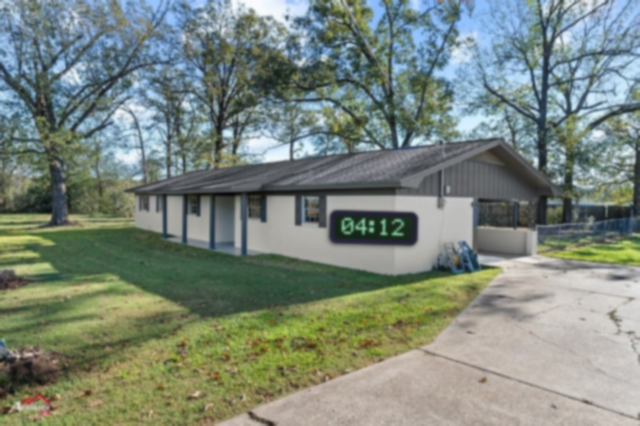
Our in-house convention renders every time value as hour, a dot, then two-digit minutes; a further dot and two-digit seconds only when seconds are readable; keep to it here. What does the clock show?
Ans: 4.12
